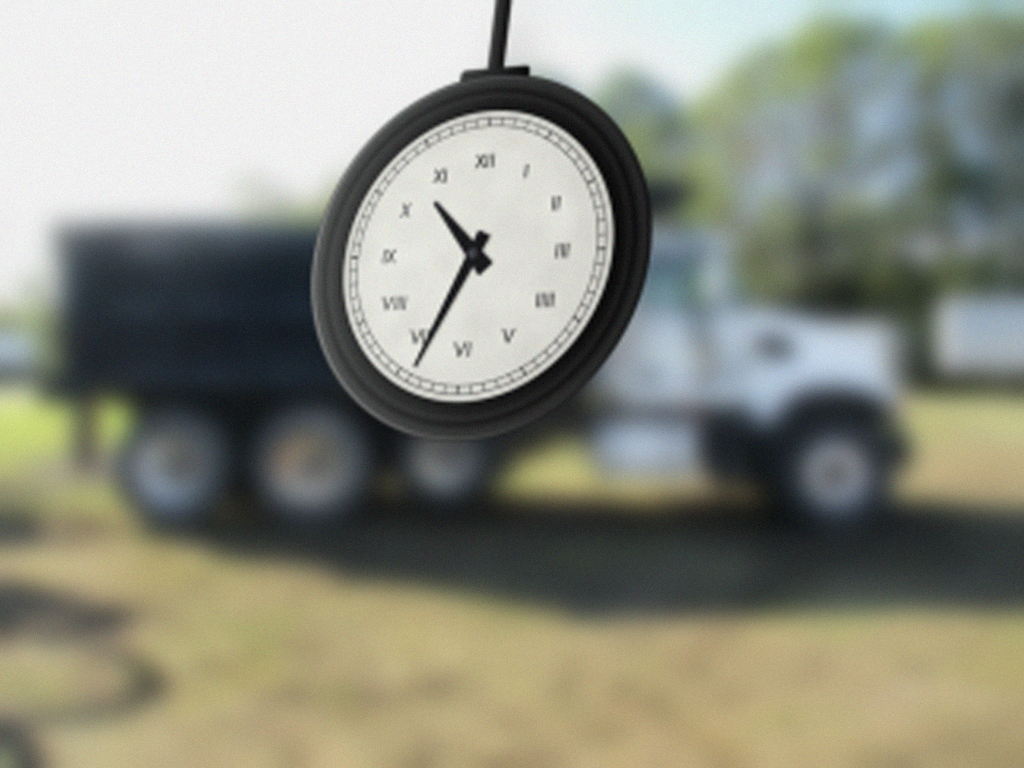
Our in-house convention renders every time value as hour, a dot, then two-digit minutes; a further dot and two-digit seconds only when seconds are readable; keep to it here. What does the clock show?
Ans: 10.34
